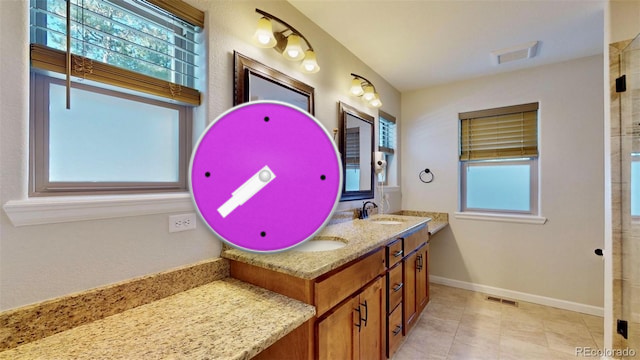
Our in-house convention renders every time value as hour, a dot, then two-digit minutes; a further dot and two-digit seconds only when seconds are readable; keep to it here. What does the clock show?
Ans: 7.38
